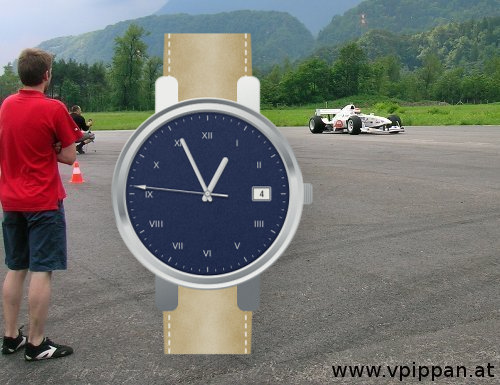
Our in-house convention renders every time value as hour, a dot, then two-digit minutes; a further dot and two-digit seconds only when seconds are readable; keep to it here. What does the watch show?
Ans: 12.55.46
